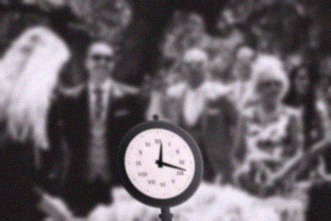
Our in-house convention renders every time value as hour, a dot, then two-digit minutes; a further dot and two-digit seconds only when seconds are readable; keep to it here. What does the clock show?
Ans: 12.18
